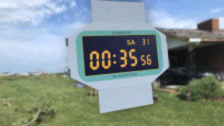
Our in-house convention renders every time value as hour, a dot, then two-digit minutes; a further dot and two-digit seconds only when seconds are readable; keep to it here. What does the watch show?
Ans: 0.35.56
